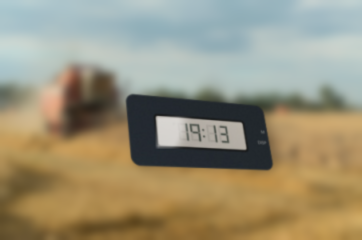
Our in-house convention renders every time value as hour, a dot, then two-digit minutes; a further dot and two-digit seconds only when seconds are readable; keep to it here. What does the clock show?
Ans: 19.13
